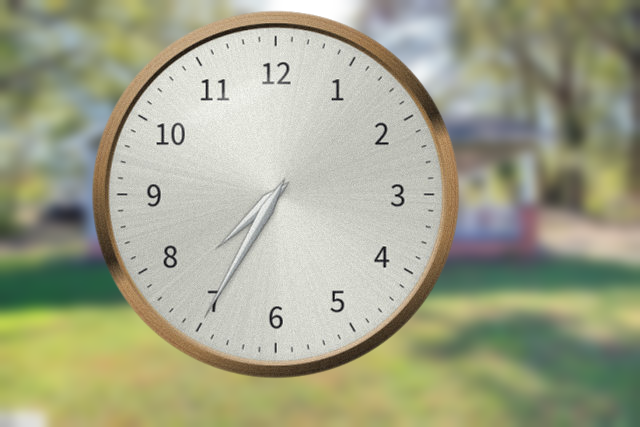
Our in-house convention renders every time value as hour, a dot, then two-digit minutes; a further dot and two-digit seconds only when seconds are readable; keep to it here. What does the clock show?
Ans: 7.35
